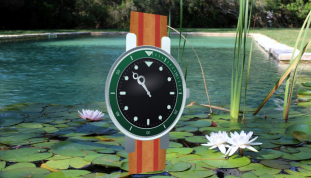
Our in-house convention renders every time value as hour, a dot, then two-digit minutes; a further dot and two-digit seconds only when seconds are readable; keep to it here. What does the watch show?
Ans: 10.53
